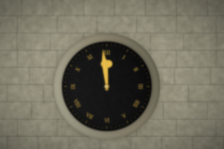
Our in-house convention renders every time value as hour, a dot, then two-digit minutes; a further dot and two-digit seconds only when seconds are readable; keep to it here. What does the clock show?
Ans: 11.59
